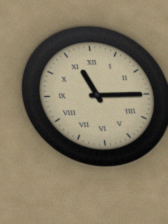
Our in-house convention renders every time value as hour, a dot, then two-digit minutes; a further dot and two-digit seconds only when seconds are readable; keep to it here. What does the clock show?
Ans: 11.15
